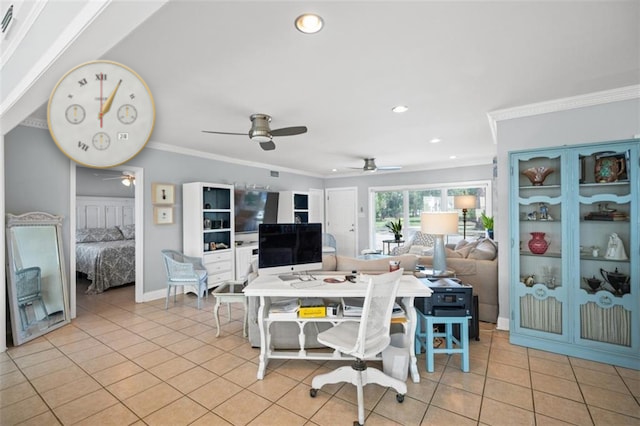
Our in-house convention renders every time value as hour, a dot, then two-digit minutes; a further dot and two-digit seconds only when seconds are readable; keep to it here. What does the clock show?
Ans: 1.05
